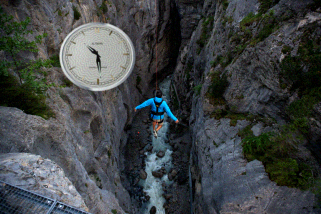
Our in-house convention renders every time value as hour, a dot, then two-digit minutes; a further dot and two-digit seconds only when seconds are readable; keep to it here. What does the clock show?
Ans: 10.29
